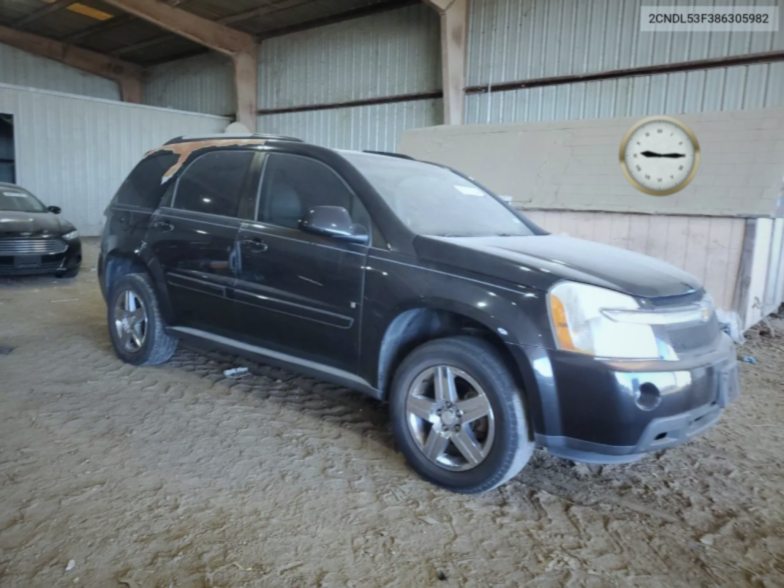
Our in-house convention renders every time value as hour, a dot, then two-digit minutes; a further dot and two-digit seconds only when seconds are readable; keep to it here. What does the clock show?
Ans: 9.15
